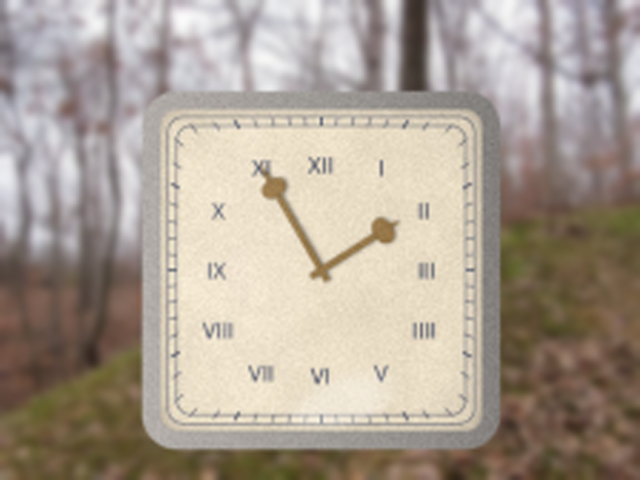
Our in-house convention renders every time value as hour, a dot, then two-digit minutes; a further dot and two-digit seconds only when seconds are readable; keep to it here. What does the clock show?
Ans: 1.55
